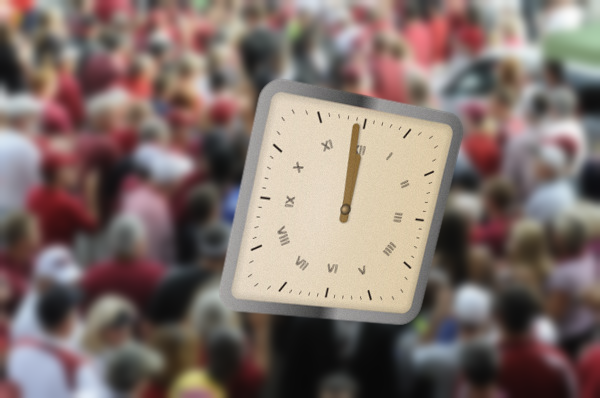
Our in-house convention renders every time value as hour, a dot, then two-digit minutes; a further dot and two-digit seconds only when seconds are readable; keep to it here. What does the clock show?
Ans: 11.59
